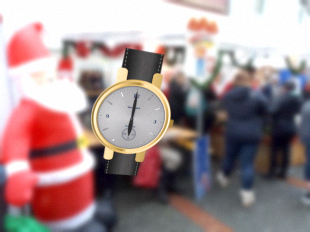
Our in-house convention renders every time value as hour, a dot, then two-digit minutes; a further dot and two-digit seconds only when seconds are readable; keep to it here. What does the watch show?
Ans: 6.00
